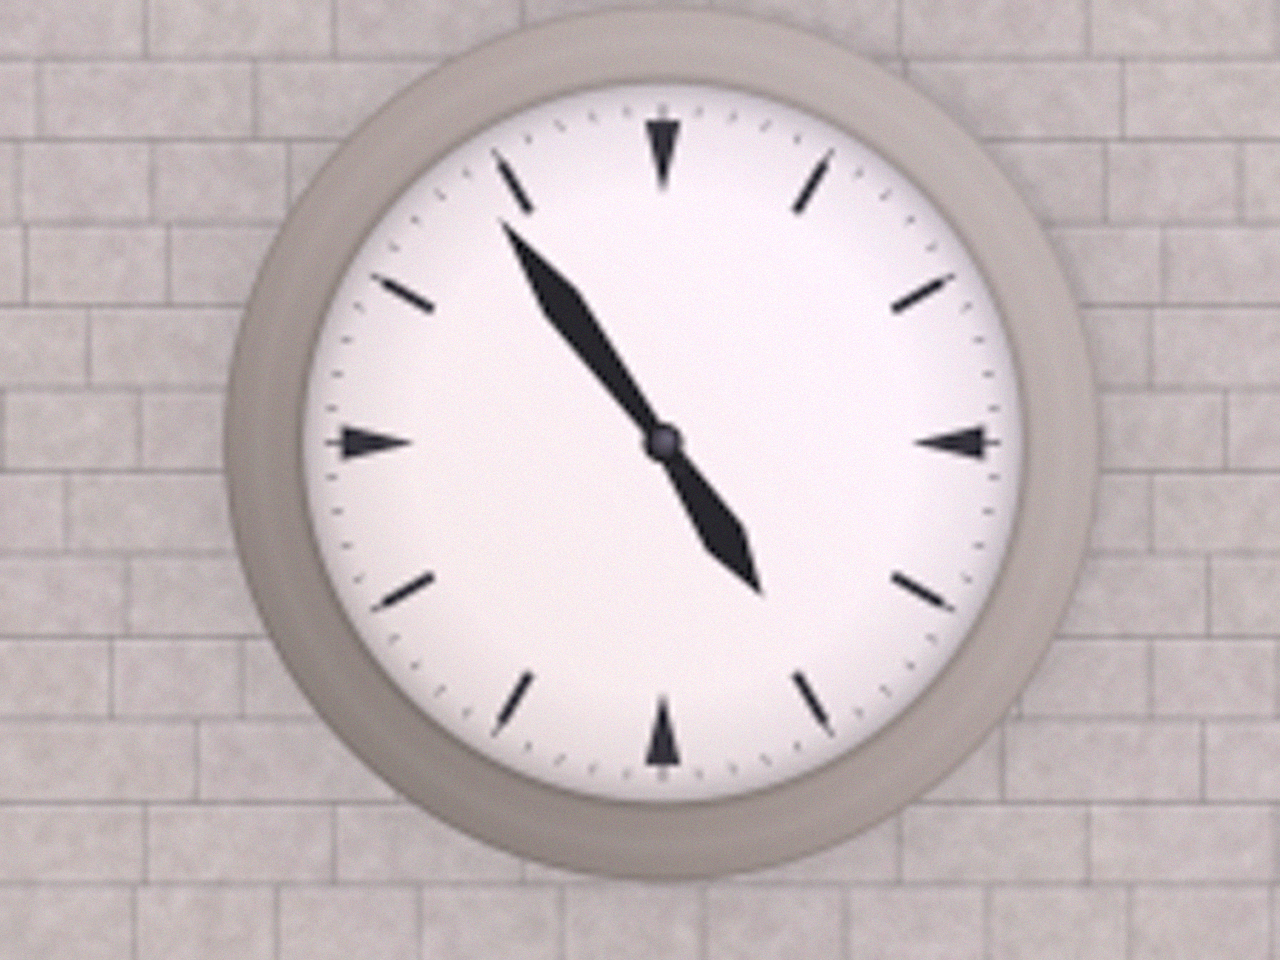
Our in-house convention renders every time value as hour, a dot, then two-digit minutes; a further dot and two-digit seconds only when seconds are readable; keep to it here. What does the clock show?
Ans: 4.54
